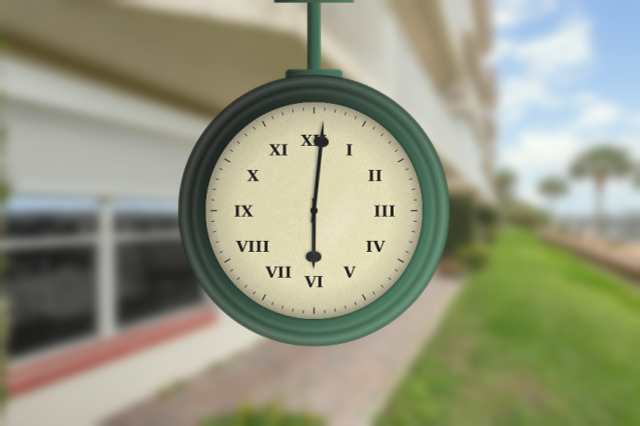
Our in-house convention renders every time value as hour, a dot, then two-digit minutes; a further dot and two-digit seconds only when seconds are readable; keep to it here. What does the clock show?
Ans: 6.01
